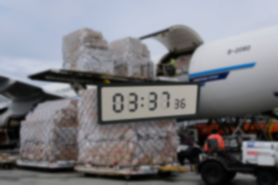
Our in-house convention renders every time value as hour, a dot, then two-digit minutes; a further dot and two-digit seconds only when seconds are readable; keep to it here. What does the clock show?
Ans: 3.37
